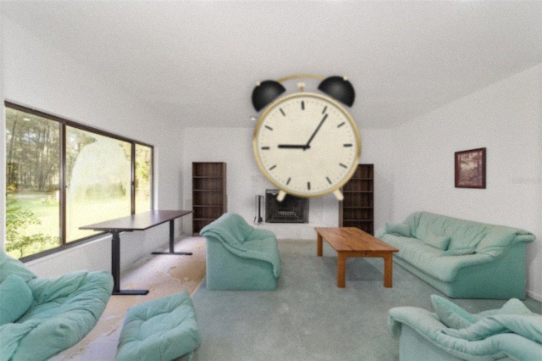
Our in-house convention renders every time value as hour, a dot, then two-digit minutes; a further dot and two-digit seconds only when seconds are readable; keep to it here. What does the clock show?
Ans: 9.06
